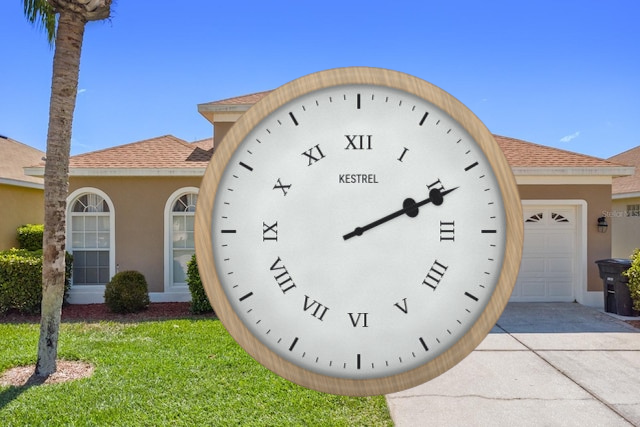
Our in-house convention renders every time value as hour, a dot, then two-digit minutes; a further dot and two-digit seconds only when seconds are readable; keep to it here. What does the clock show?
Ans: 2.11
